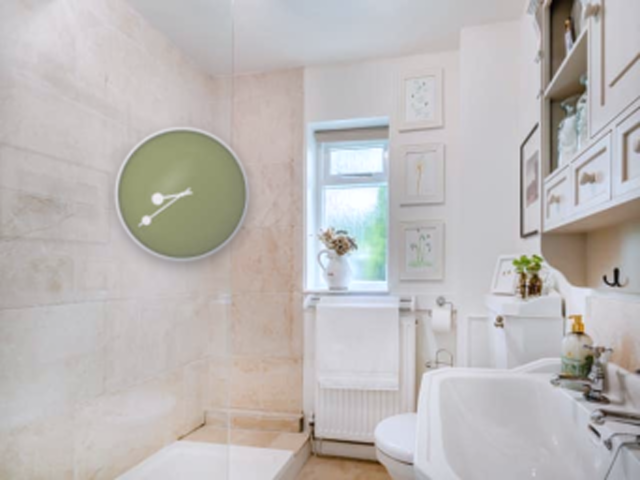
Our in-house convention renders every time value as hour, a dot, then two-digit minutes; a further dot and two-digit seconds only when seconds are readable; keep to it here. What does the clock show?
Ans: 8.39
